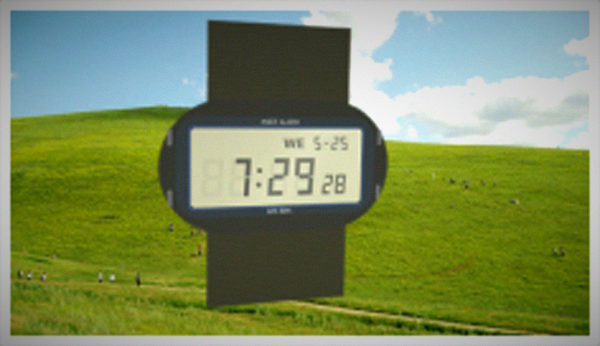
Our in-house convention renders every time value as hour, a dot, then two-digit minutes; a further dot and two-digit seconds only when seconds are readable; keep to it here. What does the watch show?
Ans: 7.29.28
